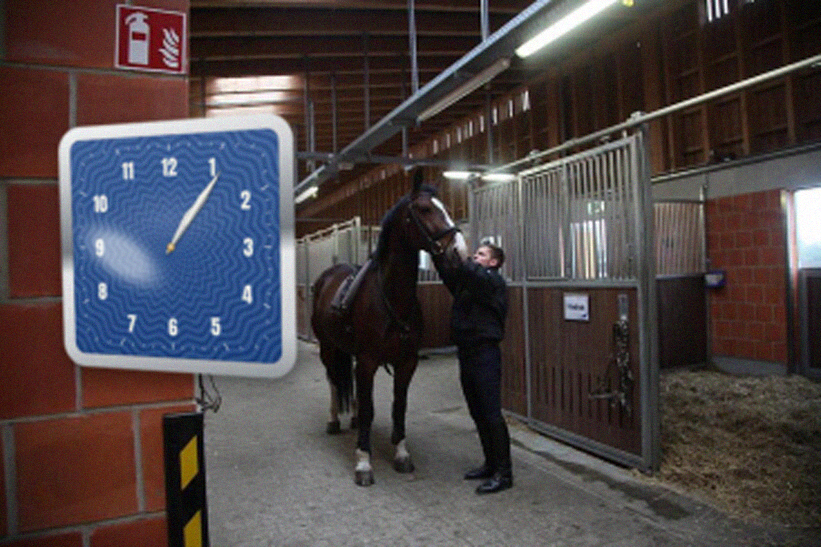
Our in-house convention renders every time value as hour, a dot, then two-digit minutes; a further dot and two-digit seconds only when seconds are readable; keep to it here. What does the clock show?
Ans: 1.06
